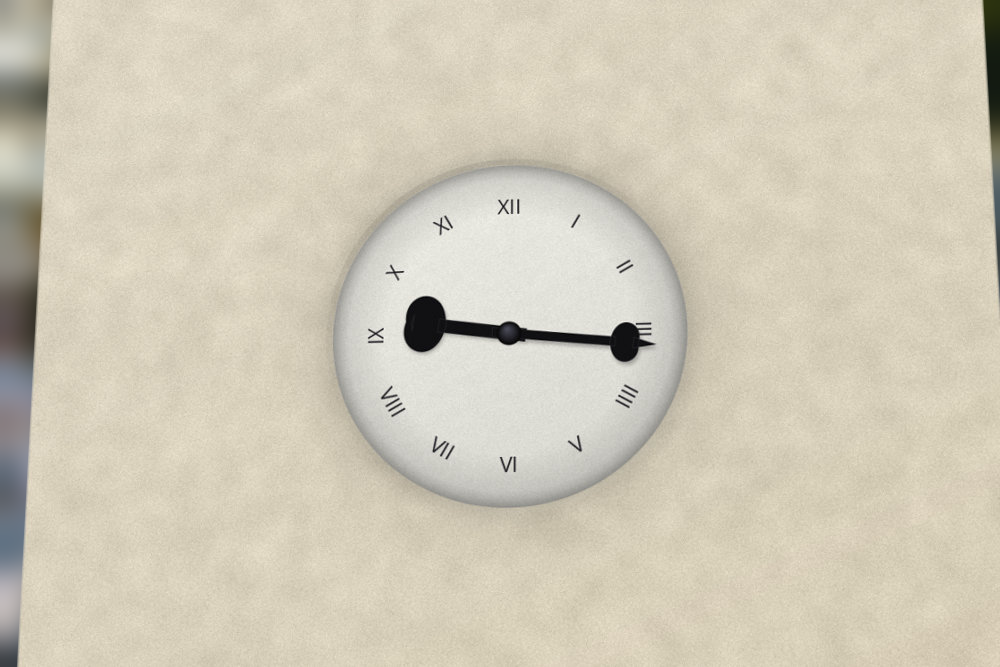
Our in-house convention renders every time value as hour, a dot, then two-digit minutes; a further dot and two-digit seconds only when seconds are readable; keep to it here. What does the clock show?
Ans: 9.16
